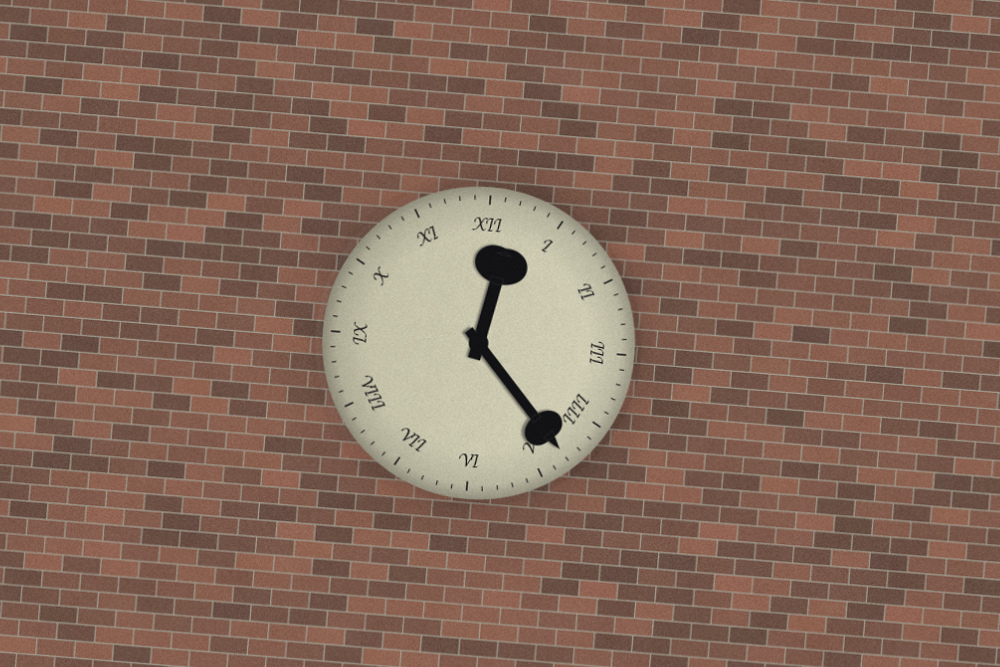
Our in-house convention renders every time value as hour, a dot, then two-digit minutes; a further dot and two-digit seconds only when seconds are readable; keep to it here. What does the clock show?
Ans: 12.23
